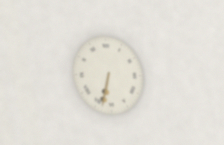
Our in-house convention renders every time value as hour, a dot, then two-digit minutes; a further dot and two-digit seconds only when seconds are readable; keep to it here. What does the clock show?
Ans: 6.33
